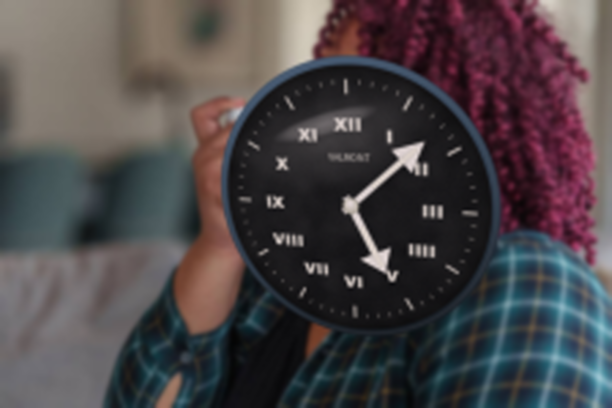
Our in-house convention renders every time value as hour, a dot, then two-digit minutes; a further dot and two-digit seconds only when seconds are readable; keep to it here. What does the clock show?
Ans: 5.08
